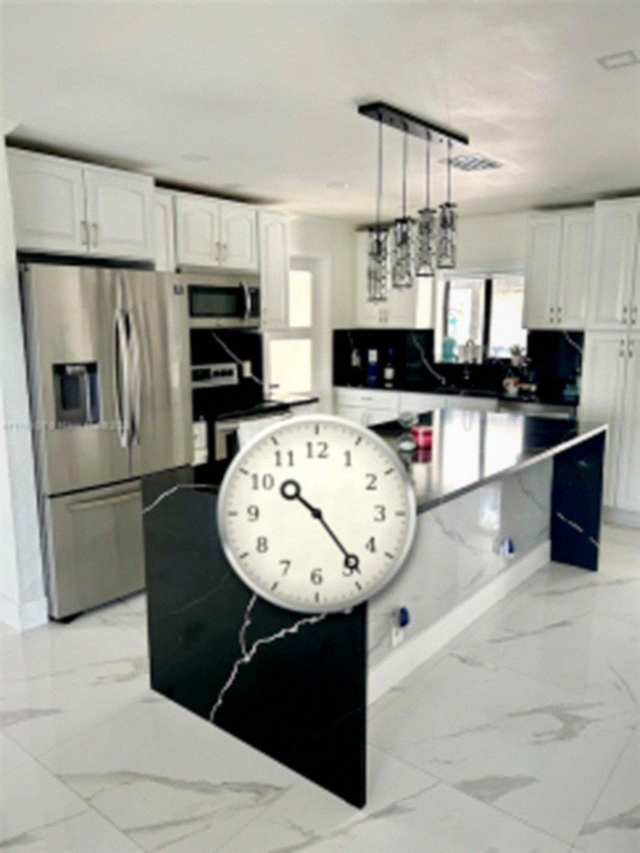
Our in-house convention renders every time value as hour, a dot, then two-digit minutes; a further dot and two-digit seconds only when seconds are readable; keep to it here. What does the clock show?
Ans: 10.24
